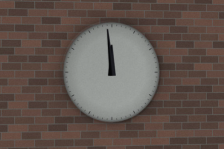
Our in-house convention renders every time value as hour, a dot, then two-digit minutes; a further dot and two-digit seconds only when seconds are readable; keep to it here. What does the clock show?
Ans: 11.59
